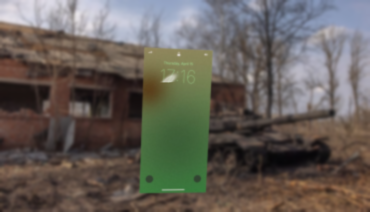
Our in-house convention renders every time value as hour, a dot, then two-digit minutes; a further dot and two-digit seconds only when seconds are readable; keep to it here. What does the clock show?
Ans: 17.16
